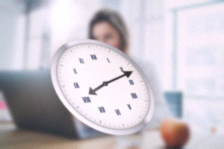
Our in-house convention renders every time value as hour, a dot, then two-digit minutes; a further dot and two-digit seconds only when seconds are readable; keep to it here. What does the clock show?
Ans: 8.12
